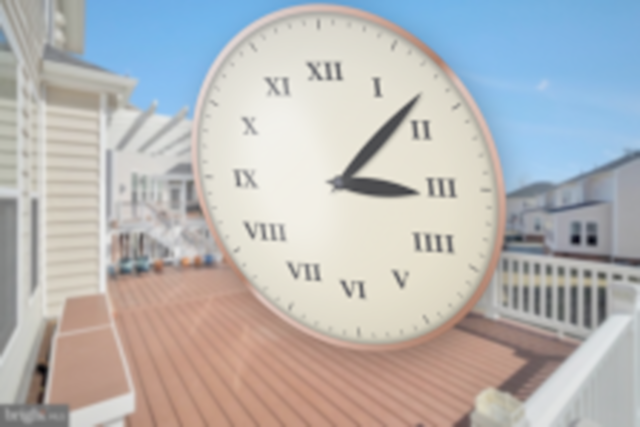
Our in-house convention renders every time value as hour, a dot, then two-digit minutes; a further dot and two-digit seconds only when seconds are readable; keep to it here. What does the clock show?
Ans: 3.08
